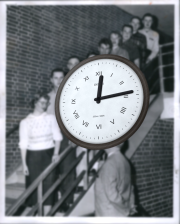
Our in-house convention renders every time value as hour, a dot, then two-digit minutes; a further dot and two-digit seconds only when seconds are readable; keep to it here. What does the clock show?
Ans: 12.14
